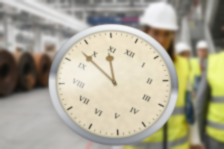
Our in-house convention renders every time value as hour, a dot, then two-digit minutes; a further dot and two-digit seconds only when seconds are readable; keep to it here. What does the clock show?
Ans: 10.48
